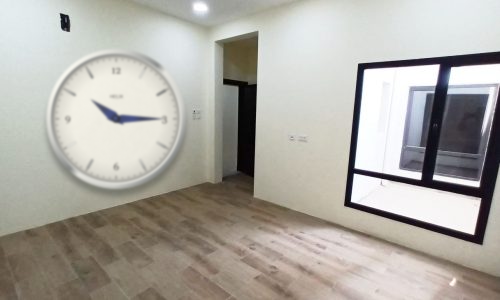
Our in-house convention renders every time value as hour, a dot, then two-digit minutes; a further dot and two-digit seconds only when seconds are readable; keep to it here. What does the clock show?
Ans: 10.15
